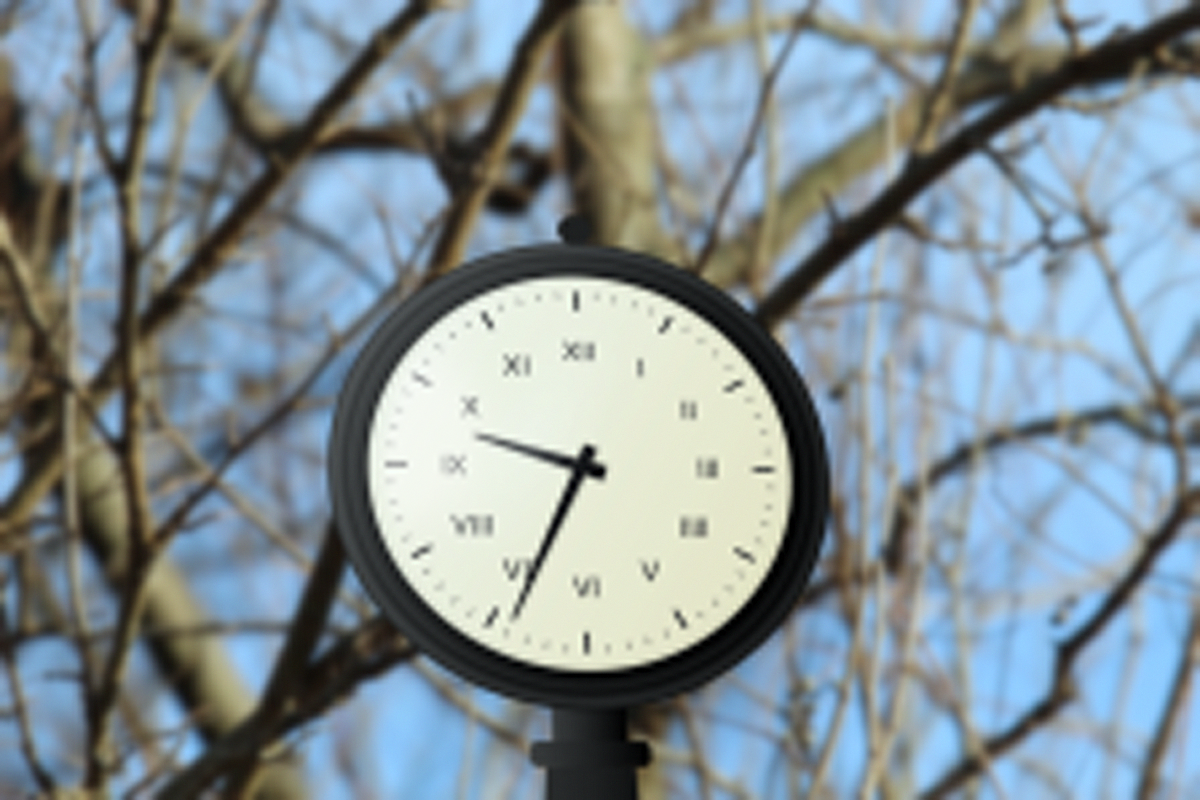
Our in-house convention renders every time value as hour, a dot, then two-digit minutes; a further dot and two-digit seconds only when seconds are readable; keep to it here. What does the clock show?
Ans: 9.34
